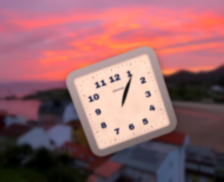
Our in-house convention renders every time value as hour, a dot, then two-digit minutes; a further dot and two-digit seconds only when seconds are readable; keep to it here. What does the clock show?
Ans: 1.06
